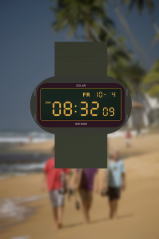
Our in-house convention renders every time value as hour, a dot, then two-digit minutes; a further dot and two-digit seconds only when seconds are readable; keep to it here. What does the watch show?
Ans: 8.32.09
